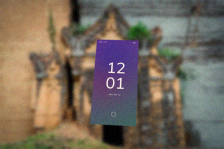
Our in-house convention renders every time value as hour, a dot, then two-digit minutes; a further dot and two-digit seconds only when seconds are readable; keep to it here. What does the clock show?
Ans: 12.01
